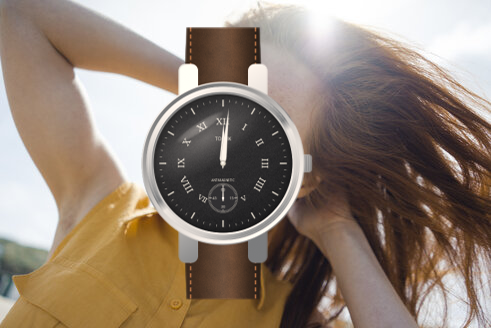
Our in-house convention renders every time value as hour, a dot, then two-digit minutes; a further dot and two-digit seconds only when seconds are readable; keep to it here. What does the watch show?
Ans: 12.01
